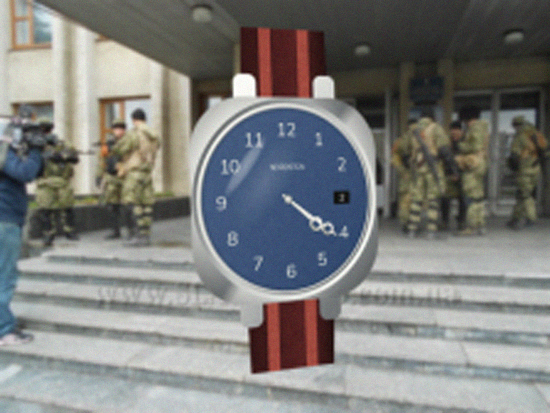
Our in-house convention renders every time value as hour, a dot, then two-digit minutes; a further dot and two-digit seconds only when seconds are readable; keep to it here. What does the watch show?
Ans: 4.21
